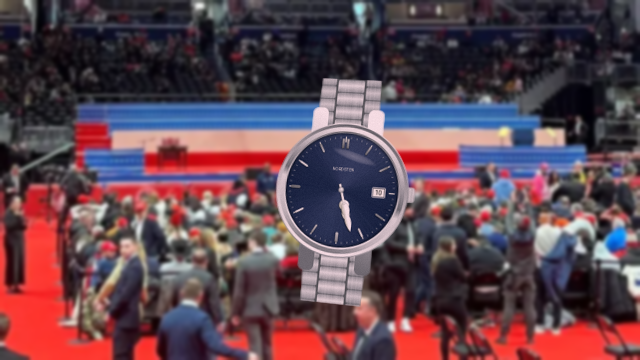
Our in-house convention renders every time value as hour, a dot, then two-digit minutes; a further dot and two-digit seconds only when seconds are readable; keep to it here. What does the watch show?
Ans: 5.27
